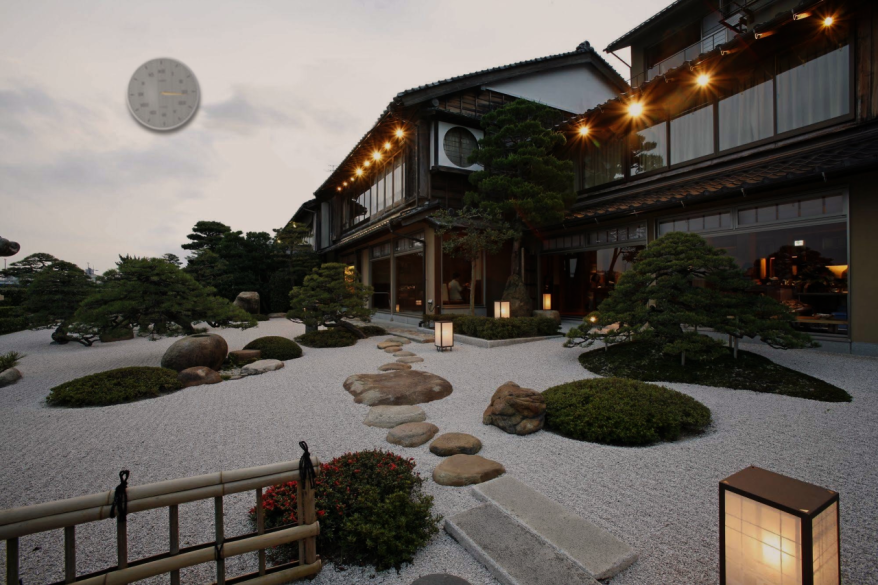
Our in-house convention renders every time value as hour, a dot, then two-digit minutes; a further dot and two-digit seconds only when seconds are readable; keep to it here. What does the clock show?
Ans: 3.16
